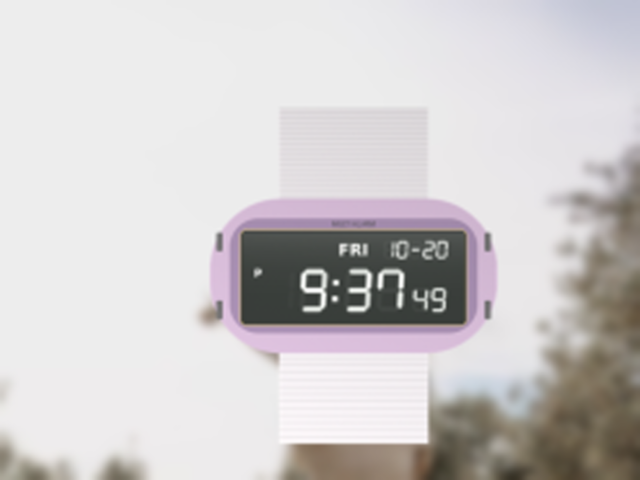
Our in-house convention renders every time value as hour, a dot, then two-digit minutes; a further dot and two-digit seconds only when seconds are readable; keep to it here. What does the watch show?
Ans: 9.37.49
